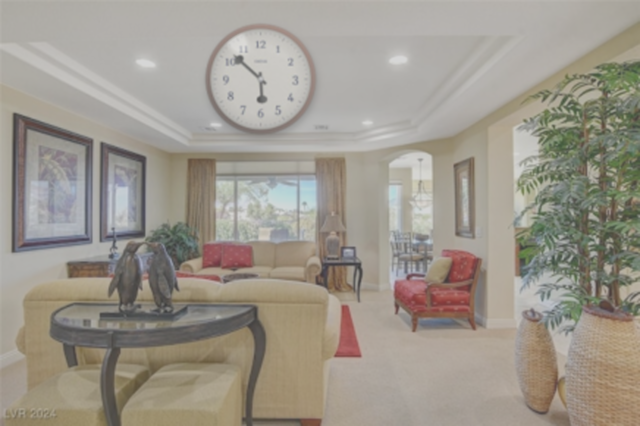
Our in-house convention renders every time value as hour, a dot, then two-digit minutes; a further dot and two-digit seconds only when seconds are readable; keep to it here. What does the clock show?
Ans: 5.52
